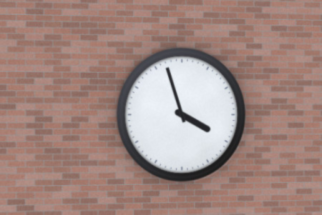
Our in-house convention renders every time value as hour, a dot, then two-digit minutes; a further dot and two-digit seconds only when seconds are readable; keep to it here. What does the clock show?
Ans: 3.57
